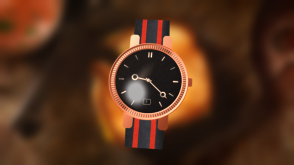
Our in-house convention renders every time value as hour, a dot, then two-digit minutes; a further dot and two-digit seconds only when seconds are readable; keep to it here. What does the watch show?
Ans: 9.22
